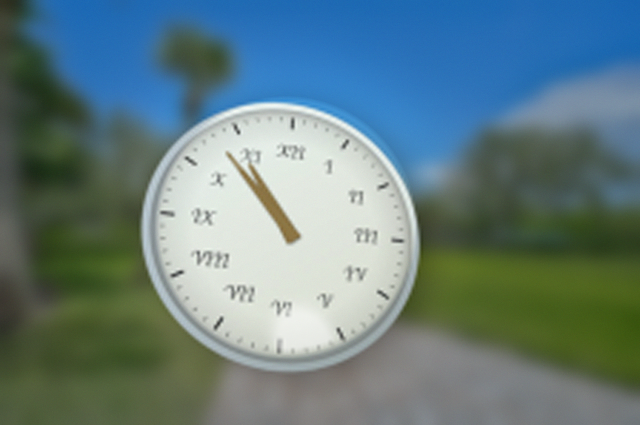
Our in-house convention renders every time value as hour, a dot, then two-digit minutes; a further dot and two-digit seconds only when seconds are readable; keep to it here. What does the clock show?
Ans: 10.53
